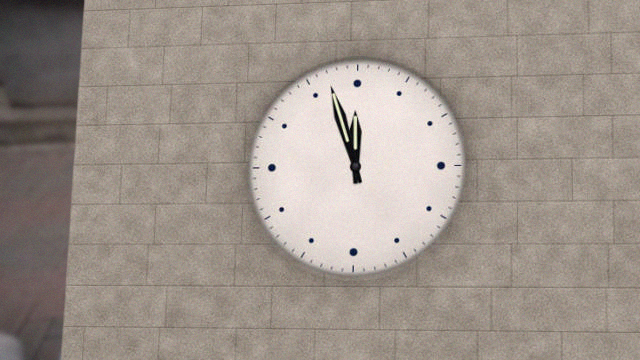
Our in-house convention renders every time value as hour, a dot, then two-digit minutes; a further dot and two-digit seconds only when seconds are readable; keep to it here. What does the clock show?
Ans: 11.57
